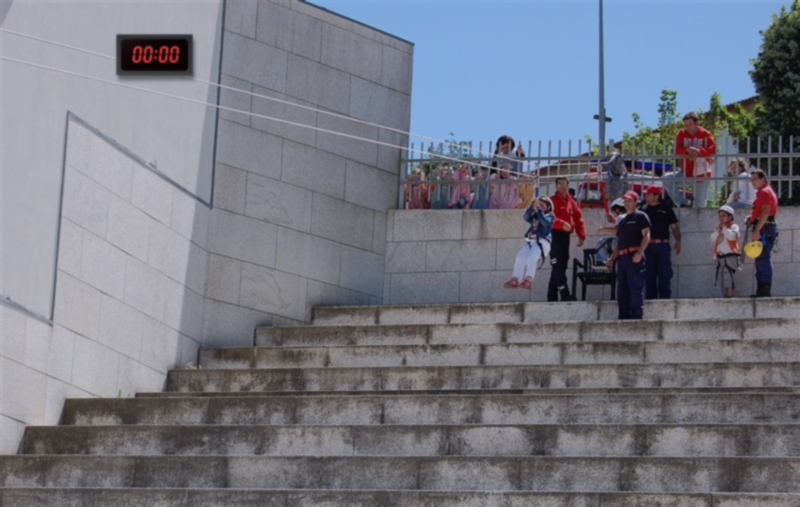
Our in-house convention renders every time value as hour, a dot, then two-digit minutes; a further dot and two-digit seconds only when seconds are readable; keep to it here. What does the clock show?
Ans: 0.00
